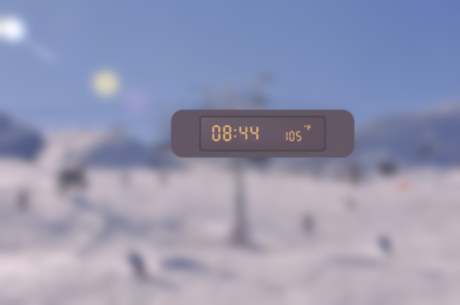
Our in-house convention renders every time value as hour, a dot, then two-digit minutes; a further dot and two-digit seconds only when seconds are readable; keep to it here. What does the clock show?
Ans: 8.44
